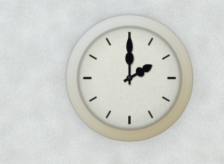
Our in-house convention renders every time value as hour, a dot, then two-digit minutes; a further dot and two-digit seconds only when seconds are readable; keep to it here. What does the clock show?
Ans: 2.00
